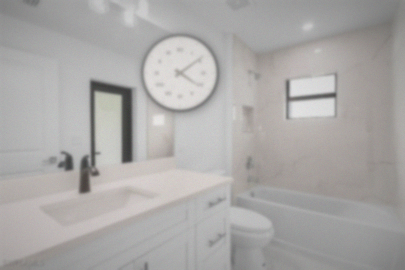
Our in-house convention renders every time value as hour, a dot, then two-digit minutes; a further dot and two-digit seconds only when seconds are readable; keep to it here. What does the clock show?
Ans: 4.09
